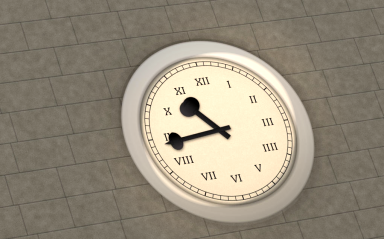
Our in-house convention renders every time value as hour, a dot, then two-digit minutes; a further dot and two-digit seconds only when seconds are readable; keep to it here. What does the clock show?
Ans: 10.44
